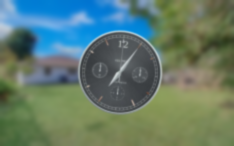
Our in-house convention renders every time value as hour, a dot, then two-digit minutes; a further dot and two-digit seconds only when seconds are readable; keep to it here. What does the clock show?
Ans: 7.05
